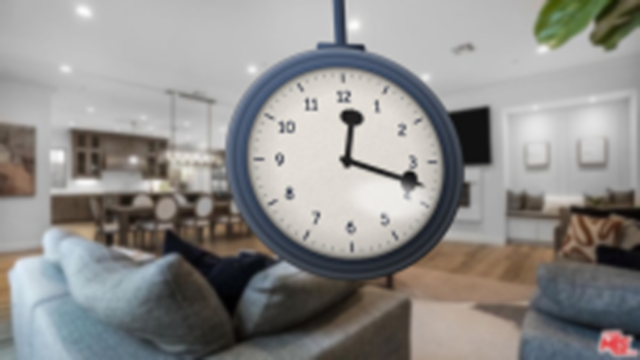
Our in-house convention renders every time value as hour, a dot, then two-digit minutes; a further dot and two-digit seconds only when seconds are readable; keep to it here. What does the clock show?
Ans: 12.18
